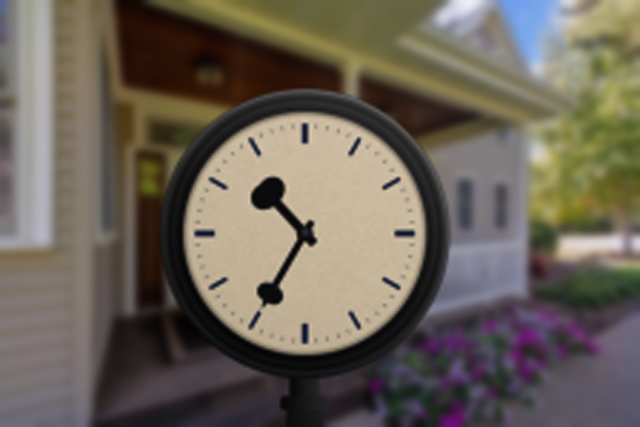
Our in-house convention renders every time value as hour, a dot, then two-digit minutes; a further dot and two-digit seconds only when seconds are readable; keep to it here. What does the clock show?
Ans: 10.35
